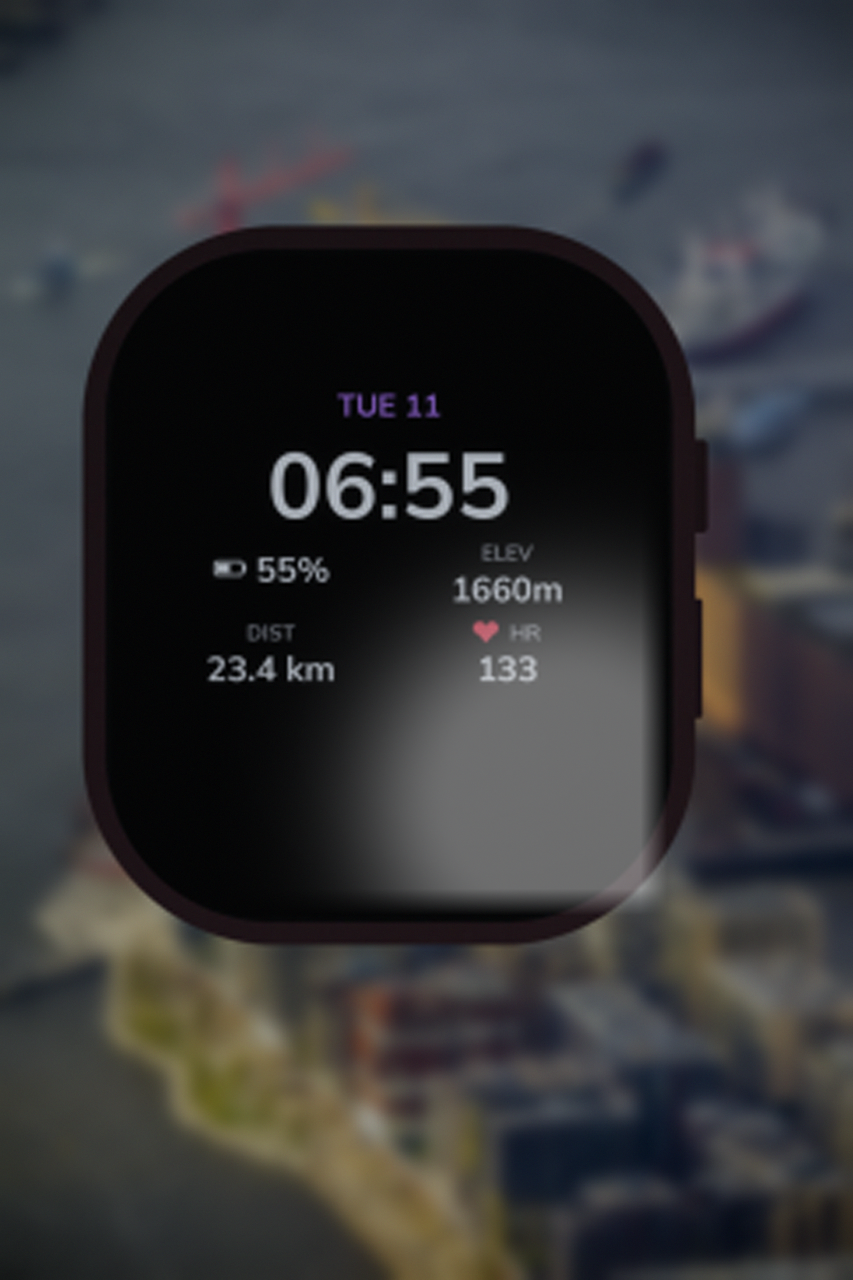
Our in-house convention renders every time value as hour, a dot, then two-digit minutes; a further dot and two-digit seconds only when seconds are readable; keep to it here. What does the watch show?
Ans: 6.55
